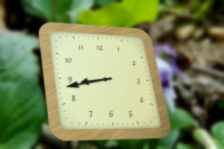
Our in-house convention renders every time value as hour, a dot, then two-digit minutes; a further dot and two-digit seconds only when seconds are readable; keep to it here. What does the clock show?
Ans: 8.43
